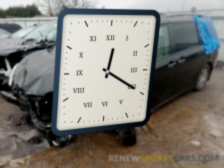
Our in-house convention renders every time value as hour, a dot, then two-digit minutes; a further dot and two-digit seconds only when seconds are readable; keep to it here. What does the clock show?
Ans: 12.20
